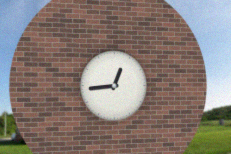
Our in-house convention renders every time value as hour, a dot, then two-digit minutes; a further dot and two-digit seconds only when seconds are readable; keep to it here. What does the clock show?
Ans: 12.44
